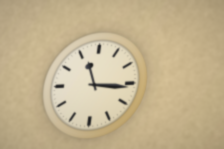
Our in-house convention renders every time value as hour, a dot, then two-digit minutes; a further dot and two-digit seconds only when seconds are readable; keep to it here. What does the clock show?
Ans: 11.16
